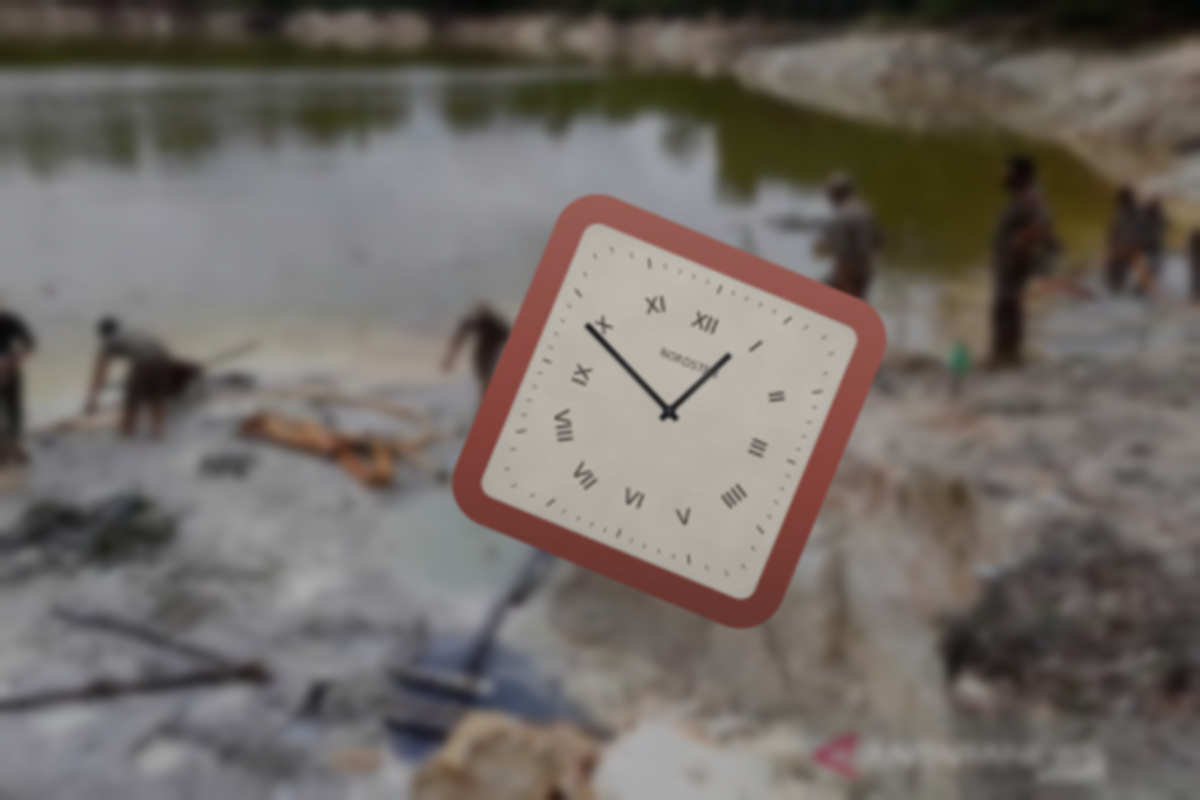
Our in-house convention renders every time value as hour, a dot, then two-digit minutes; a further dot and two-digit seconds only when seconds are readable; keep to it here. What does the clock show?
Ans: 12.49
